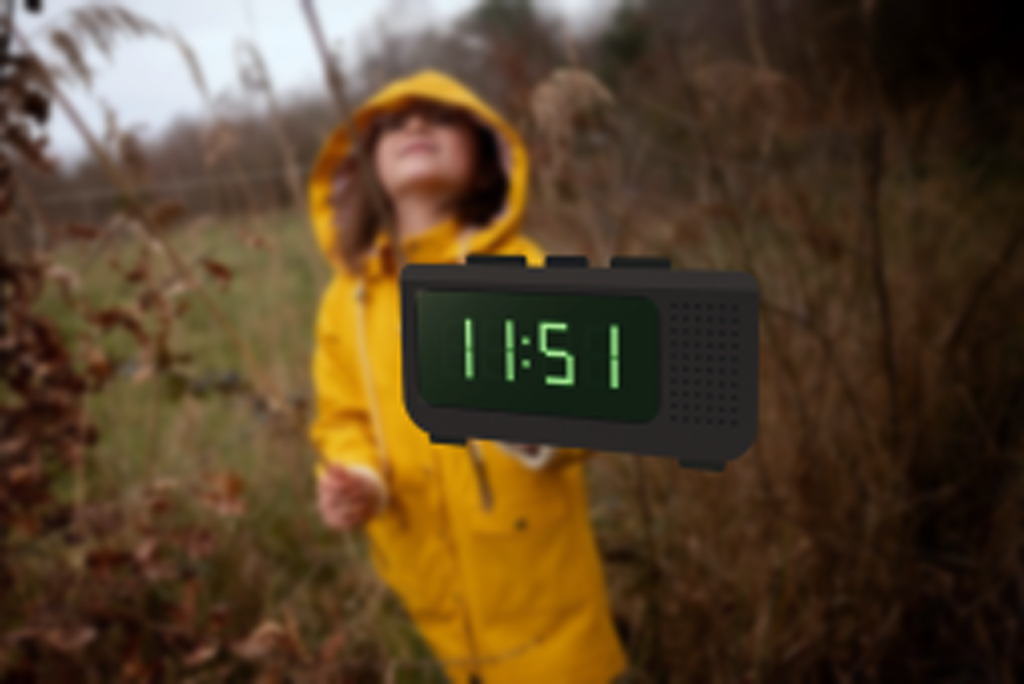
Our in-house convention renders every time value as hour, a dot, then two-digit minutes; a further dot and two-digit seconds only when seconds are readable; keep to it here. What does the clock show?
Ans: 11.51
